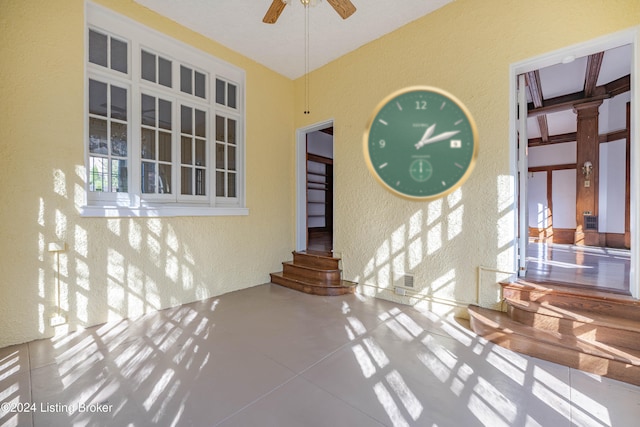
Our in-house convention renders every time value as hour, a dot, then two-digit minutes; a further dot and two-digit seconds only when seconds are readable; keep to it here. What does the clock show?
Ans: 1.12
